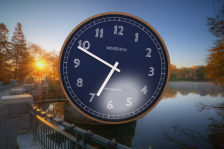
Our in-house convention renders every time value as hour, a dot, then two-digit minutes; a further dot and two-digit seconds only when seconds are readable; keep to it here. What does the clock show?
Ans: 6.49
